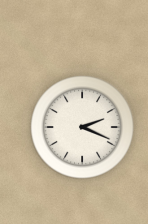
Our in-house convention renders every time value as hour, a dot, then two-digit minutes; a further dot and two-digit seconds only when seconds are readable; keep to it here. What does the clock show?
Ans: 2.19
